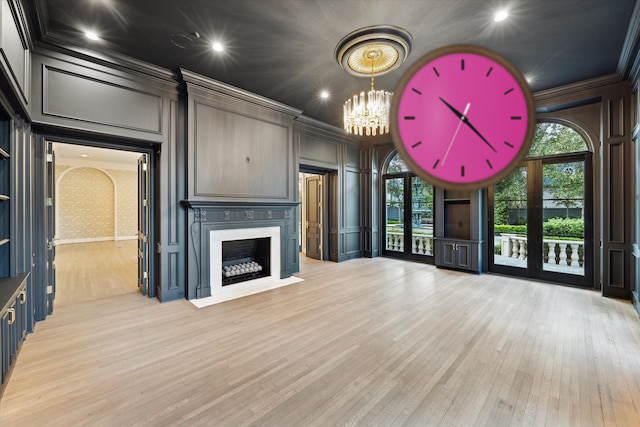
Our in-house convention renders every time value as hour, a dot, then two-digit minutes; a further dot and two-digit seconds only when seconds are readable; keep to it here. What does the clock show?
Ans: 10.22.34
